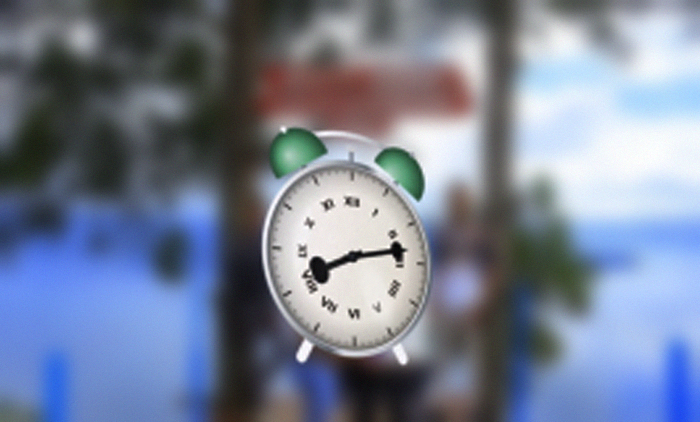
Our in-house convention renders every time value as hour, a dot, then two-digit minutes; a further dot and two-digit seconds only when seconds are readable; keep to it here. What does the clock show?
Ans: 8.13
